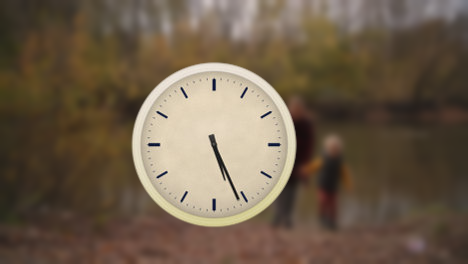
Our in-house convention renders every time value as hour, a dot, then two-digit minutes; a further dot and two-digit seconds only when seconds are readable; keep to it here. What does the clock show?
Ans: 5.26
